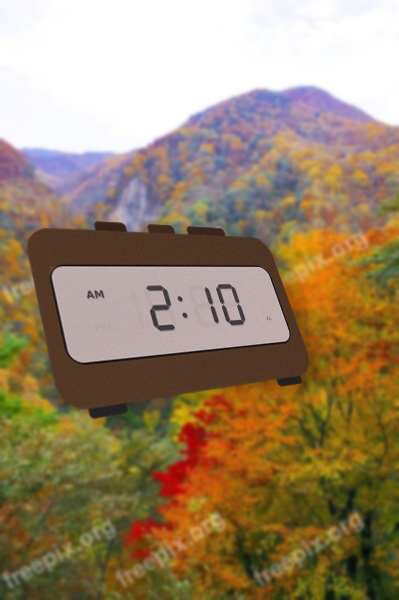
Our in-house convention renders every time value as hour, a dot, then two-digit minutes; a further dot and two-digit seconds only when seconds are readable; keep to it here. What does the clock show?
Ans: 2.10
